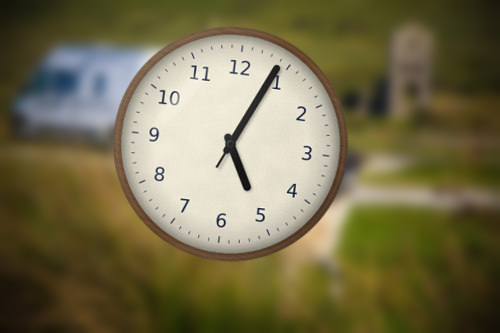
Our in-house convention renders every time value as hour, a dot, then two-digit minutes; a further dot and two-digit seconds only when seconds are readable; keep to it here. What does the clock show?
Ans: 5.04.04
